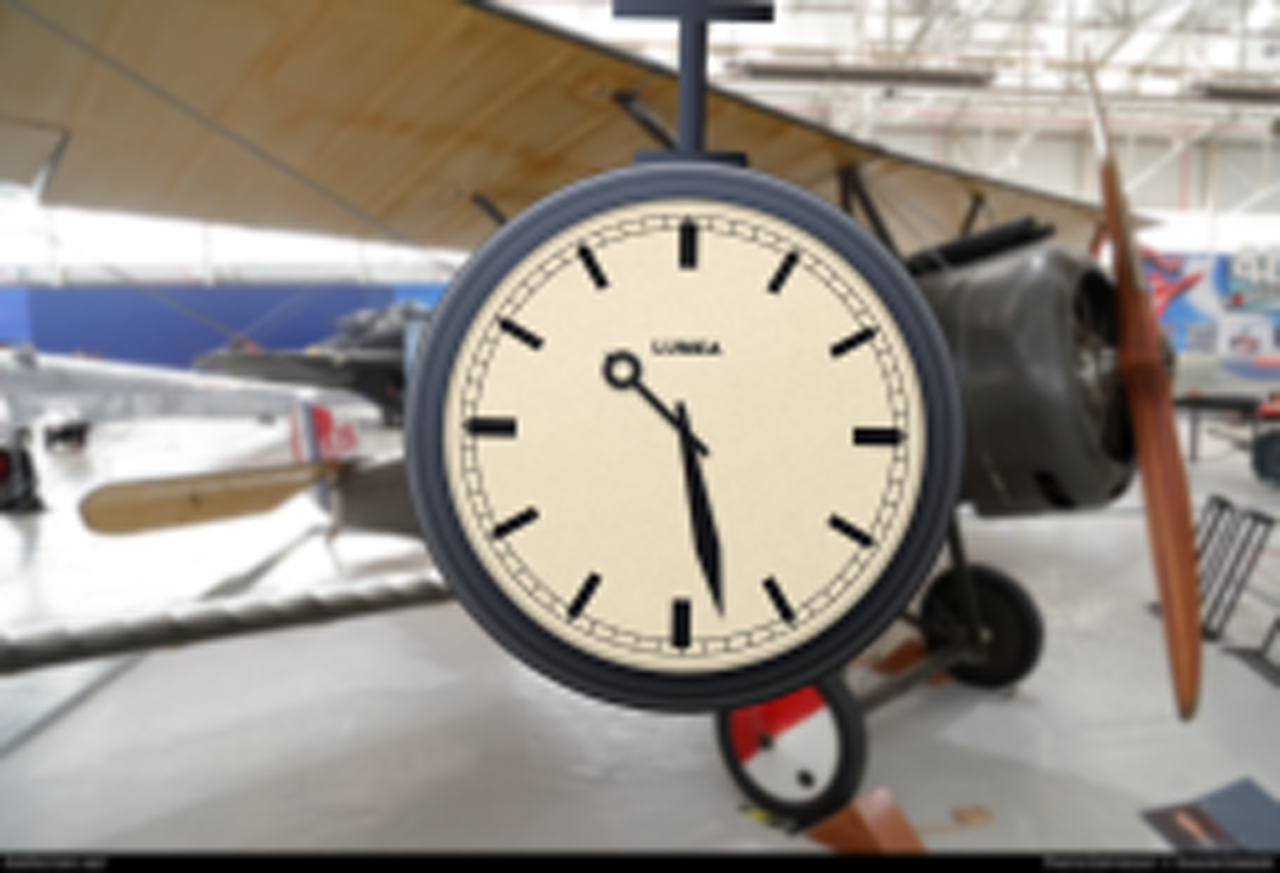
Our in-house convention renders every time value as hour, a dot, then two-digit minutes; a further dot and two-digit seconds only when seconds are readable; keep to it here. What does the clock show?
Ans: 10.28
